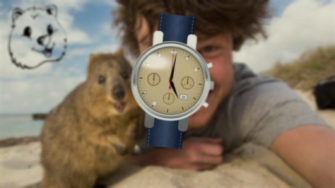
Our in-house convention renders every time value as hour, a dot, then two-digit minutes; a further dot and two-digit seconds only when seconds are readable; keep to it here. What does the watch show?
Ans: 5.01
